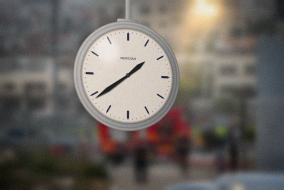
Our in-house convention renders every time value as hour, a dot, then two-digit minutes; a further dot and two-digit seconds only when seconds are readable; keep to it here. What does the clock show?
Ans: 1.39
